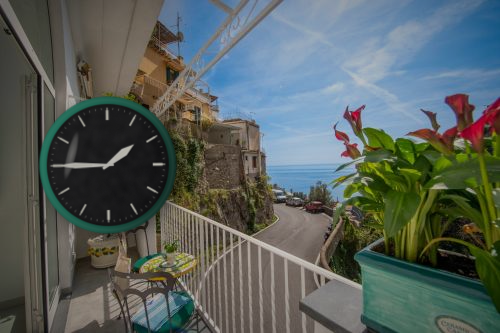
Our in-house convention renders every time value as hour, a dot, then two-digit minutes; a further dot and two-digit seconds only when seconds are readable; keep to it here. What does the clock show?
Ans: 1.45
